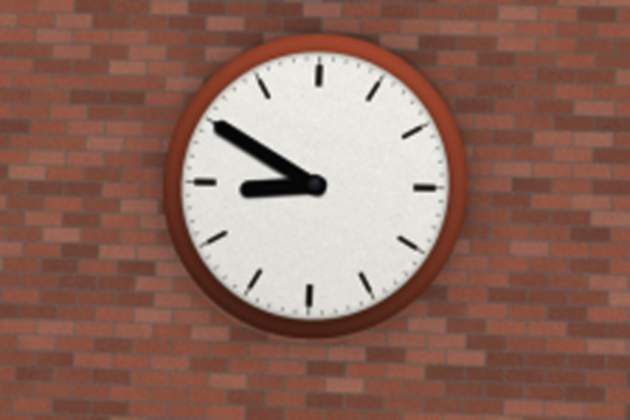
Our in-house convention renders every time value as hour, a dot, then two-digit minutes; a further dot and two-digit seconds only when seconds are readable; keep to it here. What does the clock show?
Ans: 8.50
